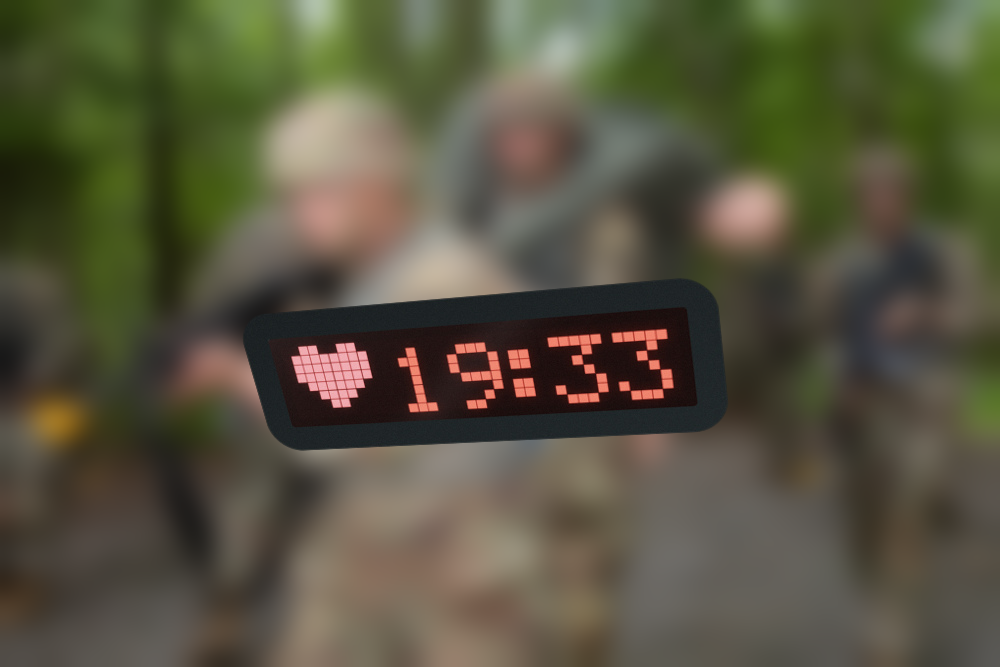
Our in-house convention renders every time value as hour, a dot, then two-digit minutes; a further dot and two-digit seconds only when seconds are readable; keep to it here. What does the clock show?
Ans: 19.33
